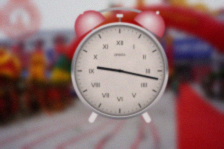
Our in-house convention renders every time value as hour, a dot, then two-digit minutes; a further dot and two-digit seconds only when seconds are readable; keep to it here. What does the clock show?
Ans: 9.17
